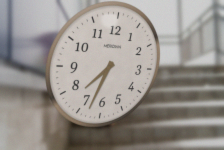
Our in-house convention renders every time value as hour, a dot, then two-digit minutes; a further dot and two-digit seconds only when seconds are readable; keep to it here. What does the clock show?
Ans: 7.33
